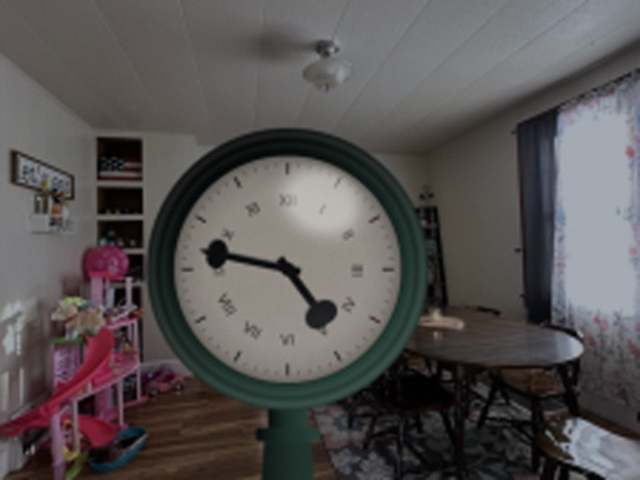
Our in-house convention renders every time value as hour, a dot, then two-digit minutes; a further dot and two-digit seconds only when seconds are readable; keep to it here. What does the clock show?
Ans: 4.47
